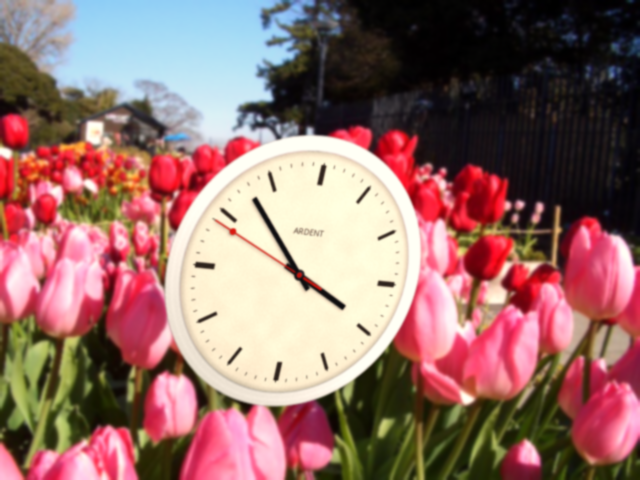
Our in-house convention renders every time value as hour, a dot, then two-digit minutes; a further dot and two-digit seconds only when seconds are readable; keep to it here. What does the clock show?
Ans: 3.52.49
